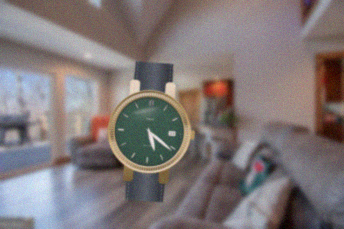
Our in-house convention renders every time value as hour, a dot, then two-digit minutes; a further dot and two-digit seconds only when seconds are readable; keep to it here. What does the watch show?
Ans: 5.21
